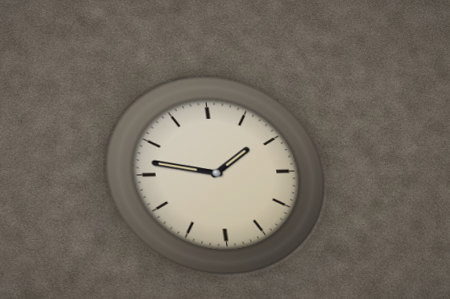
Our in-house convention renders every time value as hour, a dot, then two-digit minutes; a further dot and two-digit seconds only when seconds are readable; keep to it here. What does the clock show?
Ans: 1.47
